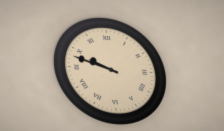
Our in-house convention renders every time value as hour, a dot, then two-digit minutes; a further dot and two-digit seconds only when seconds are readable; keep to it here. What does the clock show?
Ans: 9.48
